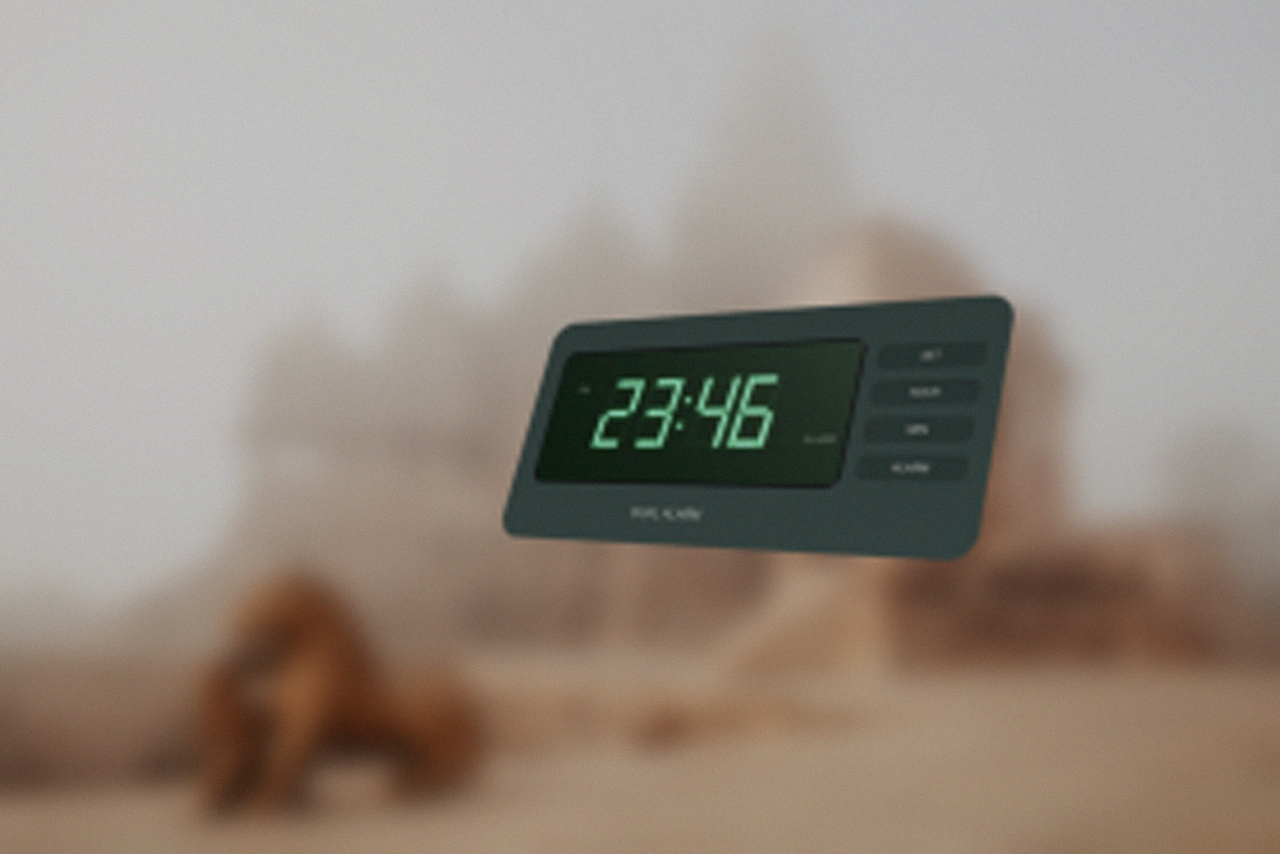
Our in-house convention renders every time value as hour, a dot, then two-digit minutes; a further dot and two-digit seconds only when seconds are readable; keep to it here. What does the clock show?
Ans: 23.46
